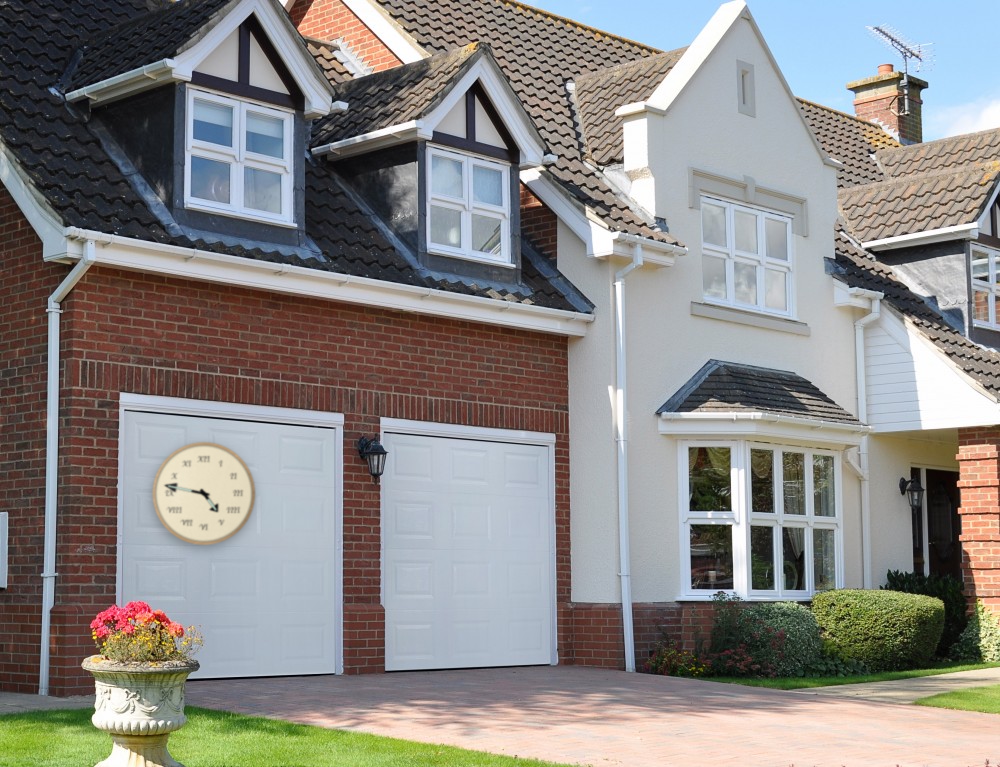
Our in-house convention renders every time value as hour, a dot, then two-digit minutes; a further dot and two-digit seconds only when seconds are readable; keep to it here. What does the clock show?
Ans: 4.47
